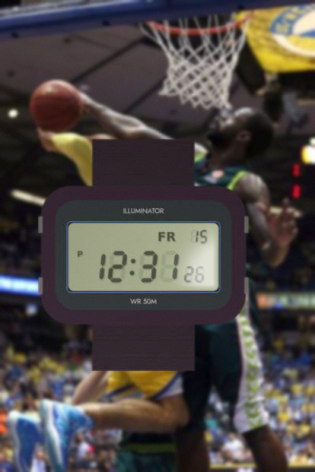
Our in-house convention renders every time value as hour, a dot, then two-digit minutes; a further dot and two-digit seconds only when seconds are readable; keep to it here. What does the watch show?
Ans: 12.31.26
